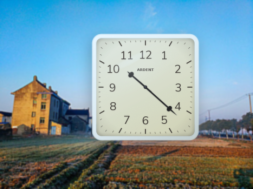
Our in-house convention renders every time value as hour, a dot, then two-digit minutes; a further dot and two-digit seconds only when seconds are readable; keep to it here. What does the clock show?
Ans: 10.22
